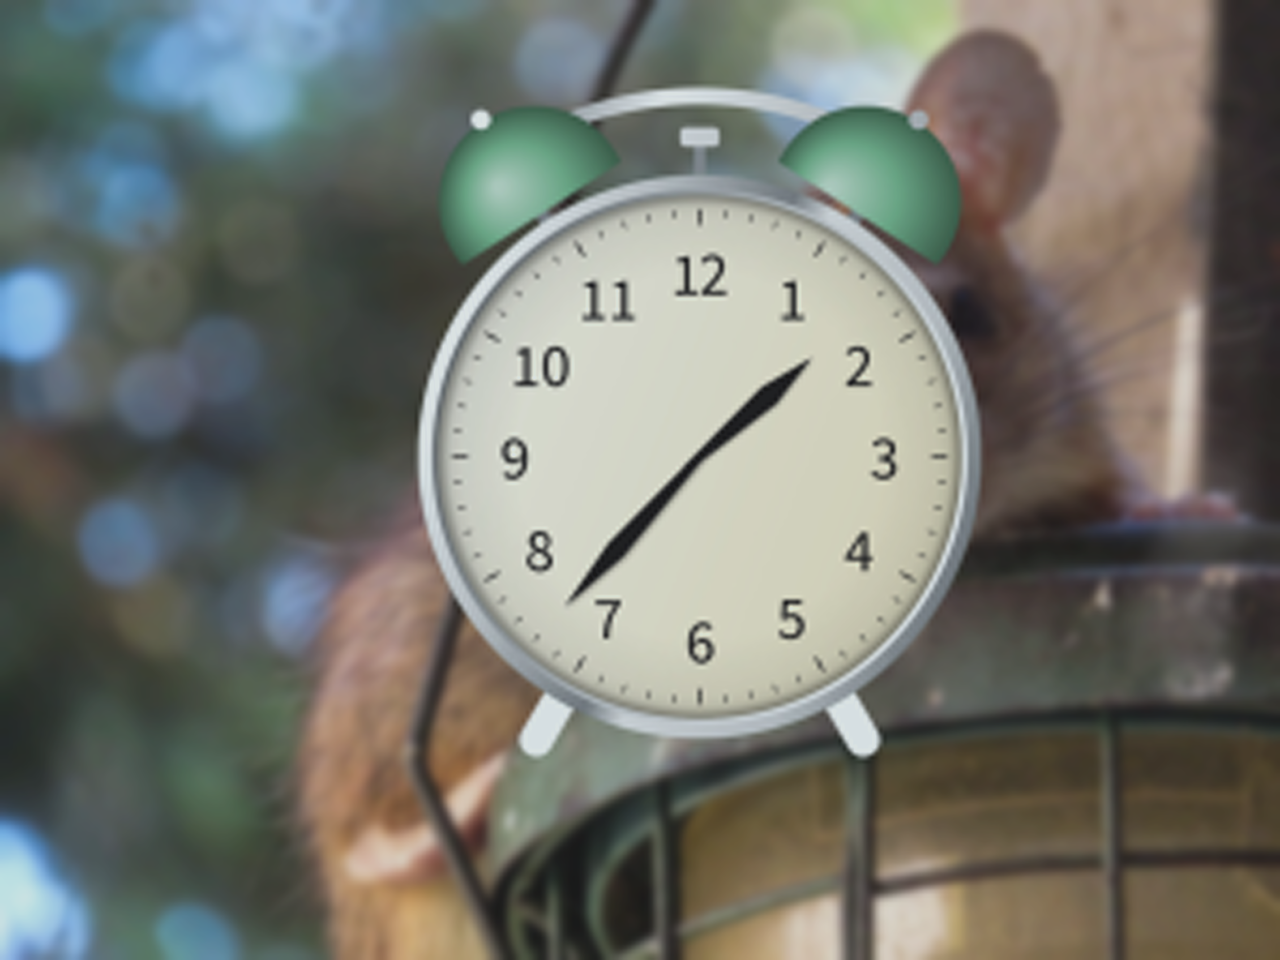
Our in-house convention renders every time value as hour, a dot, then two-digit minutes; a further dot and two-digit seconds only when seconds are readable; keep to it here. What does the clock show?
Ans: 1.37
